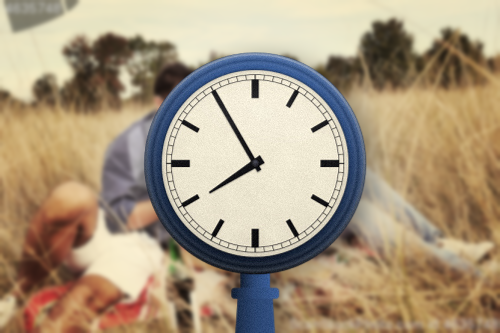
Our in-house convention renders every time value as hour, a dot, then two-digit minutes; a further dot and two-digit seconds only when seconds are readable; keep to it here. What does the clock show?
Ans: 7.55
